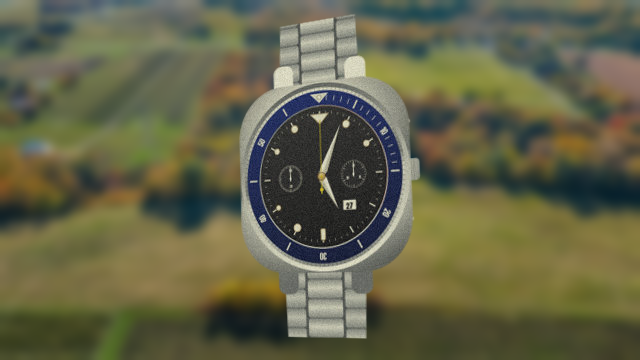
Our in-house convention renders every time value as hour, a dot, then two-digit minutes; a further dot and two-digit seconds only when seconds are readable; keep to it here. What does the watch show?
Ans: 5.04
